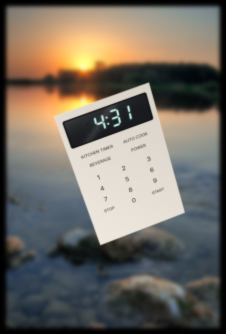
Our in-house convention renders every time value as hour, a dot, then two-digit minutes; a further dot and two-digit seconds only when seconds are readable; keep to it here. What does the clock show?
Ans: 4.31
